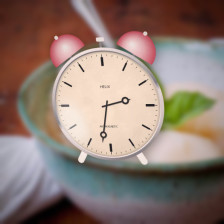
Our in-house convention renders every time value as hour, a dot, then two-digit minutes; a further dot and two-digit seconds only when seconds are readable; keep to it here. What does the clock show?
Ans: 2.32
